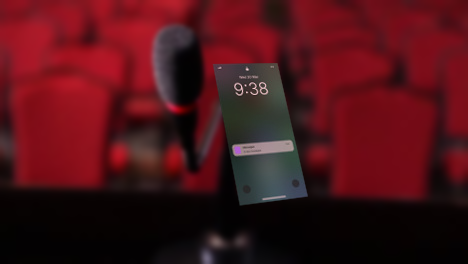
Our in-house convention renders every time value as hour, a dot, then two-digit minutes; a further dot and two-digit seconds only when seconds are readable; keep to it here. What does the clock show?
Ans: 9.38
